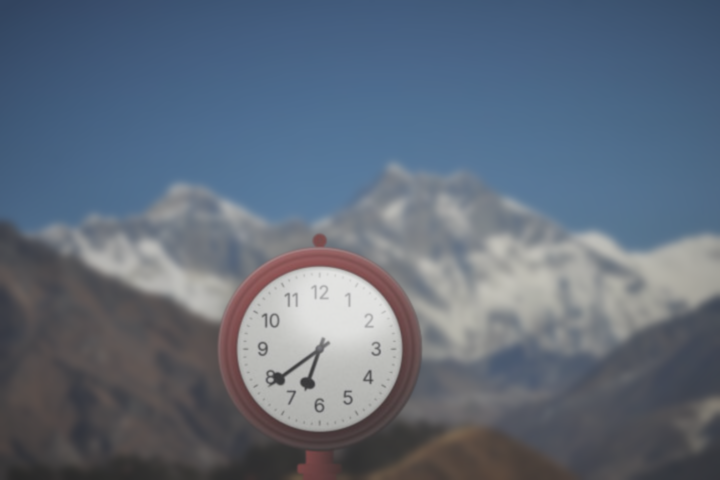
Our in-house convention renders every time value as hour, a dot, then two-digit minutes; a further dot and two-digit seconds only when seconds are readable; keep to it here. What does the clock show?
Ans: 6.39
